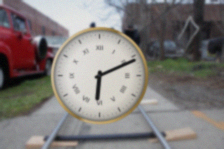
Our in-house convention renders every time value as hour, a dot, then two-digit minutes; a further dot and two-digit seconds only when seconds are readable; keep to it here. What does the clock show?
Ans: 6.11
